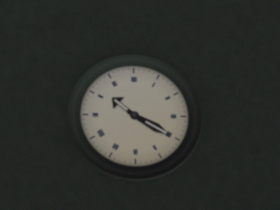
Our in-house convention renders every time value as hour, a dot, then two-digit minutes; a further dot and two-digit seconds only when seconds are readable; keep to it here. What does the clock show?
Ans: 10.20
